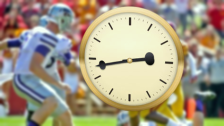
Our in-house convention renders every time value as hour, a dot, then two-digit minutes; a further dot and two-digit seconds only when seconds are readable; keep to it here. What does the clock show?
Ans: 2.43
